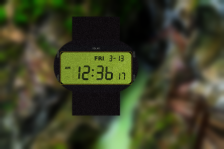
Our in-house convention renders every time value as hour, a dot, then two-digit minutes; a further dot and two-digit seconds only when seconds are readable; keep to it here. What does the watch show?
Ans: 12.36.17
